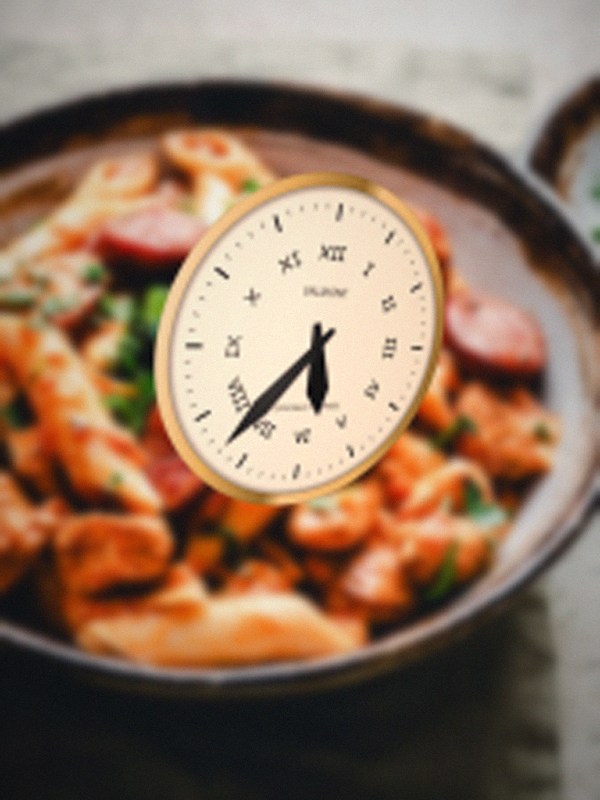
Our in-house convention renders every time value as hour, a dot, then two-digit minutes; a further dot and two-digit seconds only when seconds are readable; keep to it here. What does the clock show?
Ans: 5.37
